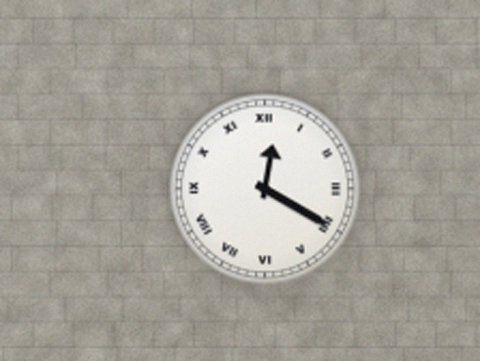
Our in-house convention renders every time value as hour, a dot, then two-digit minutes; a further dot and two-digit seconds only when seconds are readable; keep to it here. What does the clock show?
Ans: 12.20
